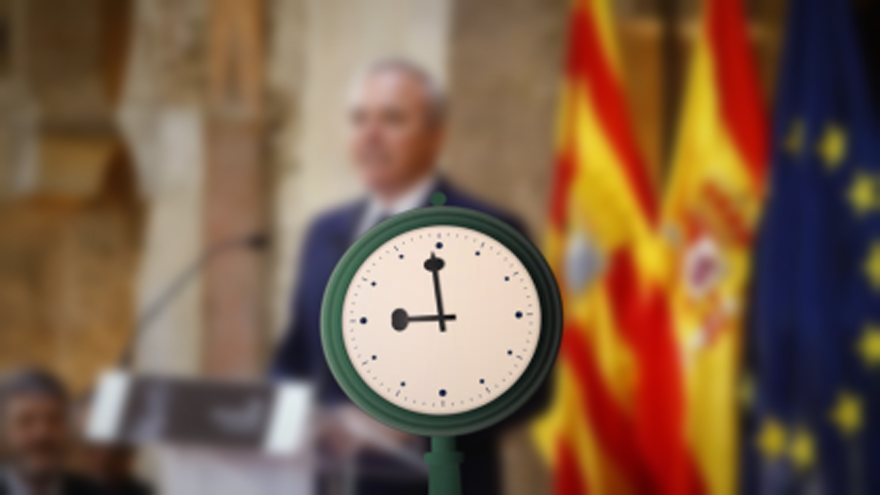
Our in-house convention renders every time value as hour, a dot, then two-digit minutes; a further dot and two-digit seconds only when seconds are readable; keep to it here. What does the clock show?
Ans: 8.59
